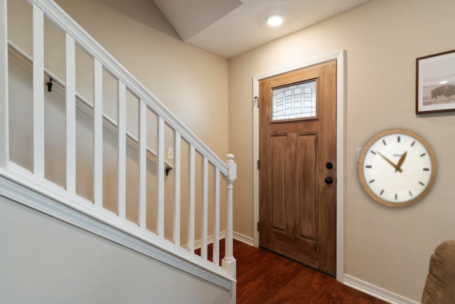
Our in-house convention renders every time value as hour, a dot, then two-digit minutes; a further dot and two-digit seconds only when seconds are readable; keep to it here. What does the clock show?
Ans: 12.51
